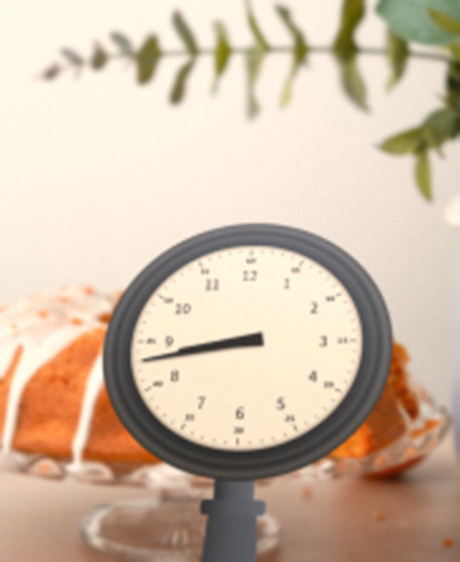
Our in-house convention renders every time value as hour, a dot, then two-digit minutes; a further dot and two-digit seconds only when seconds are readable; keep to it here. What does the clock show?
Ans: 8.43
